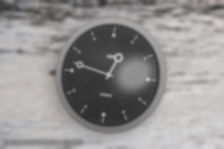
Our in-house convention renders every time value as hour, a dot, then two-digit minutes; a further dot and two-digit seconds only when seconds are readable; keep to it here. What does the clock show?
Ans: 12.47
